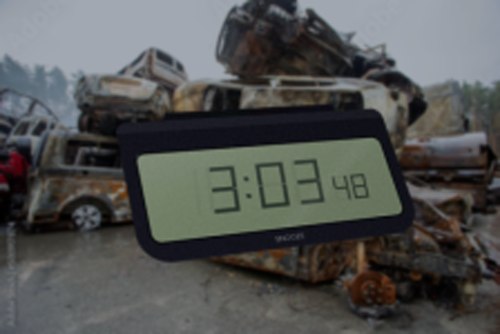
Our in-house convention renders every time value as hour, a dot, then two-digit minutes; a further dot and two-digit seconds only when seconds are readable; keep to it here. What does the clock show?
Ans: 3.03.48
